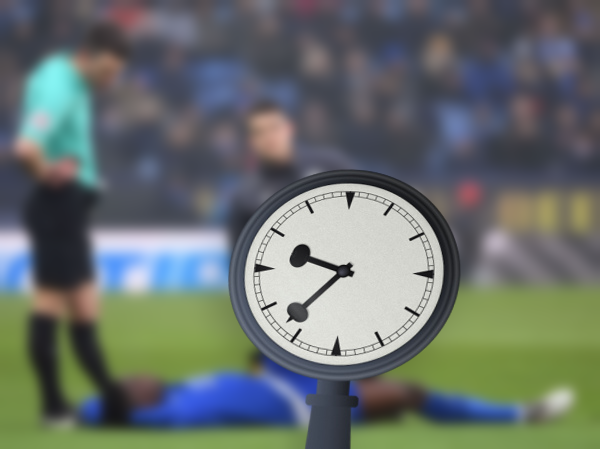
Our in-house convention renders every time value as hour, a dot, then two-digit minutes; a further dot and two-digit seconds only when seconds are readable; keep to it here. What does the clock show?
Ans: 9.37
